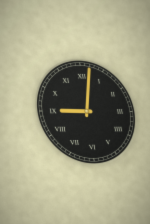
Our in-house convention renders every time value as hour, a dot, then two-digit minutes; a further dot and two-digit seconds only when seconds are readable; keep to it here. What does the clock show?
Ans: 9.02
